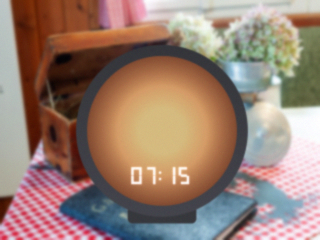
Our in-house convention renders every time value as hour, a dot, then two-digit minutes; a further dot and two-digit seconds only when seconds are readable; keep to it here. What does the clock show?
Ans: 7.15
